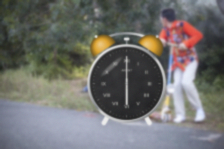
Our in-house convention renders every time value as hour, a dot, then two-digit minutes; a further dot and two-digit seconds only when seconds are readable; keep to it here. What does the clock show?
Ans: 6.00
